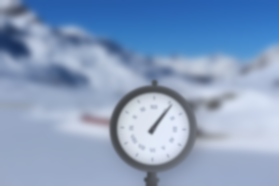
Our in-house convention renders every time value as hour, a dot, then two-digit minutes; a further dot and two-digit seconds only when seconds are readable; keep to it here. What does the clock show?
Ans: 1.06
